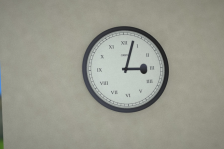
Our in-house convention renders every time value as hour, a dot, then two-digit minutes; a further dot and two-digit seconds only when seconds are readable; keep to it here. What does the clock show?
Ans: 3.03
